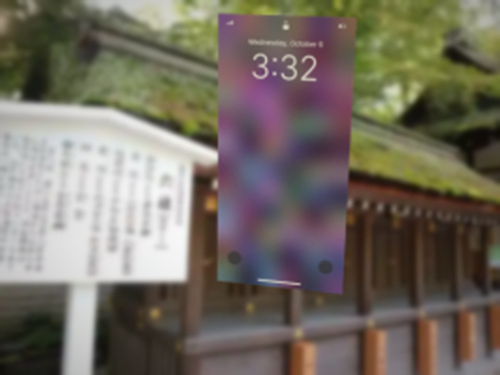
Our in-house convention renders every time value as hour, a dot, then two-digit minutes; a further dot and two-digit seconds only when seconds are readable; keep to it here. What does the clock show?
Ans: 3.32
